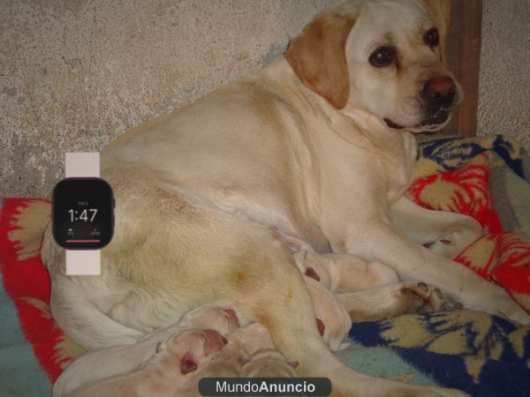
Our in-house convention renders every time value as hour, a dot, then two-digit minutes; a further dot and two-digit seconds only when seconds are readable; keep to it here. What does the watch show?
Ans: 1.47
